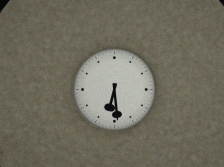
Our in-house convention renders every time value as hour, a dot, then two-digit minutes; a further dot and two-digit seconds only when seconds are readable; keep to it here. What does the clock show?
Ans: 6.29
